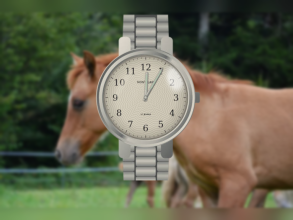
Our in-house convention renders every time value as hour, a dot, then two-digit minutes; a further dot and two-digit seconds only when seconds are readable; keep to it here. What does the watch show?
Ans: 12.05
